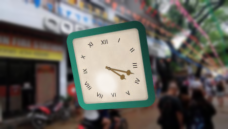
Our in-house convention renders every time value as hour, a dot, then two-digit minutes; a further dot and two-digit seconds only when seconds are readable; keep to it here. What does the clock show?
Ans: 4.18
